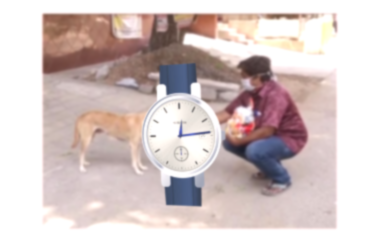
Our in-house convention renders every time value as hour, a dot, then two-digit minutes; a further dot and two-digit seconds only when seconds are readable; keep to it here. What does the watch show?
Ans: 12.14
